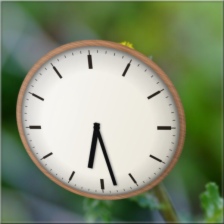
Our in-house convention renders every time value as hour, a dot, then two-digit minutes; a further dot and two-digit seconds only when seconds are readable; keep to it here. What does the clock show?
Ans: 6.28
